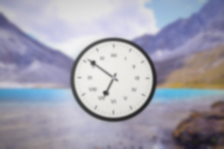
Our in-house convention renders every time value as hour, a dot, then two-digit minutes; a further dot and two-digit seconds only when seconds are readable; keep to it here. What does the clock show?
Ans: 6.51
